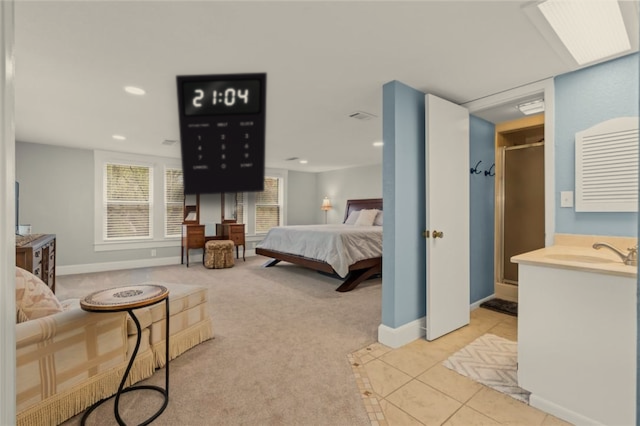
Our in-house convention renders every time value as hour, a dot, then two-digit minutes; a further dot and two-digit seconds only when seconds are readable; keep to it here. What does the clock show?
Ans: 21.04
